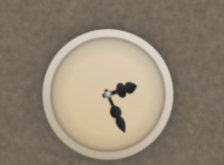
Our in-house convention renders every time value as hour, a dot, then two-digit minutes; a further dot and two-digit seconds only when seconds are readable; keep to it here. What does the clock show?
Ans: 2.26
